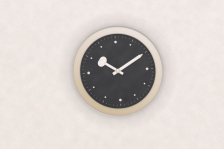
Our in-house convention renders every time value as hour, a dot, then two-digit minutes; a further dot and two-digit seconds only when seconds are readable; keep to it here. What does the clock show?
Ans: 10.10
